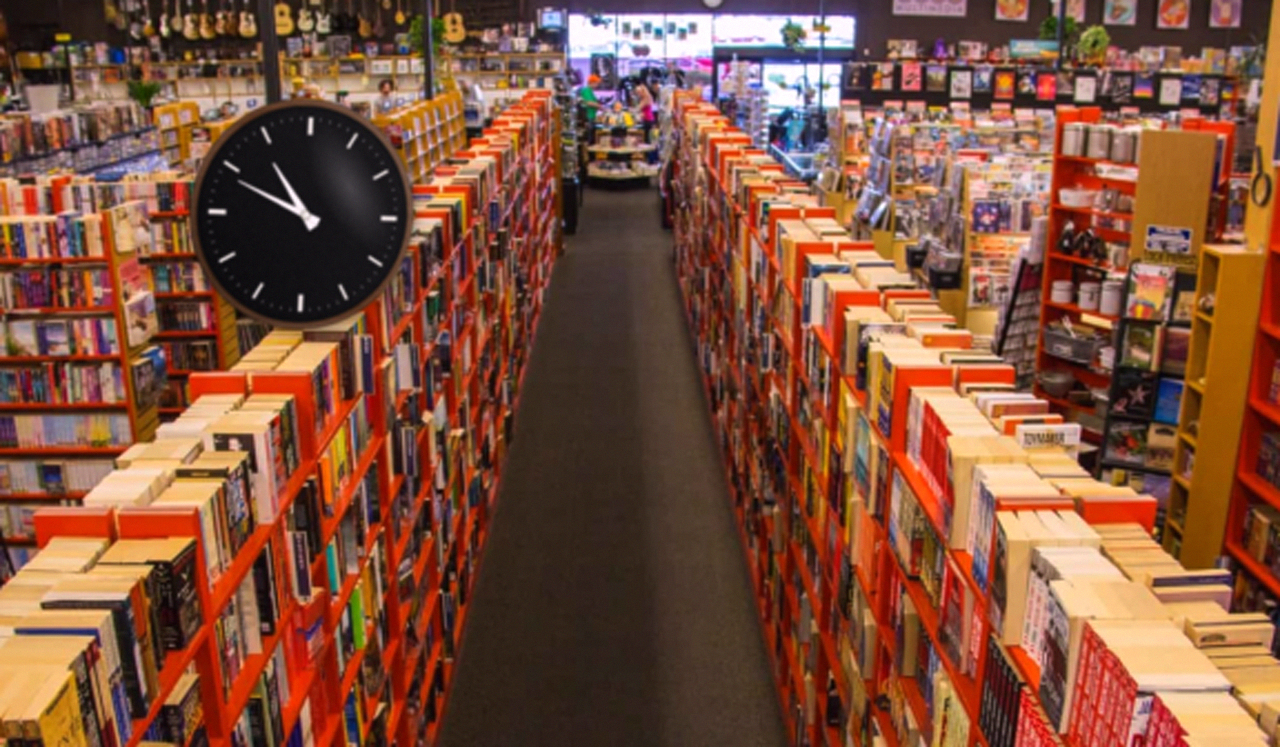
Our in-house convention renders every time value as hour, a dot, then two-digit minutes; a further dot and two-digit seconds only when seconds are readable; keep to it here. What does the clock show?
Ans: 10.49
